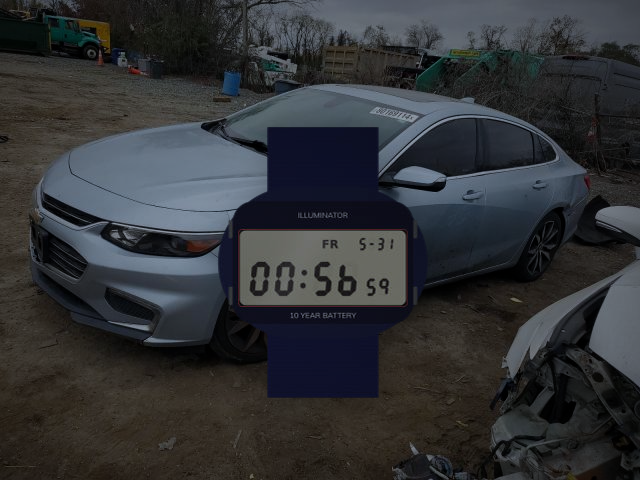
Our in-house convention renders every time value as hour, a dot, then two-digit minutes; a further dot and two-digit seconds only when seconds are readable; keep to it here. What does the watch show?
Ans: 0.56.59
